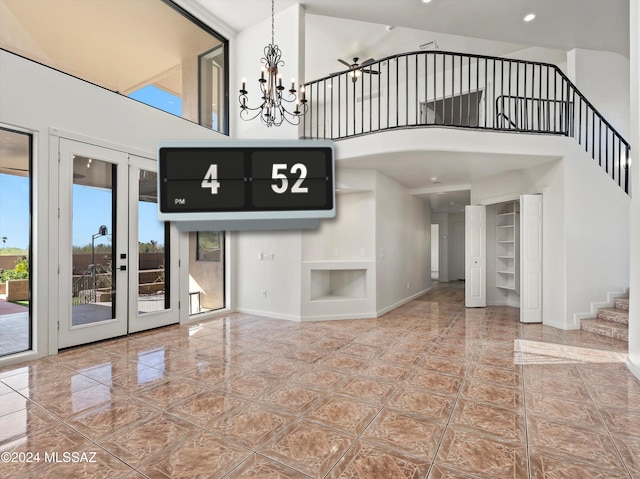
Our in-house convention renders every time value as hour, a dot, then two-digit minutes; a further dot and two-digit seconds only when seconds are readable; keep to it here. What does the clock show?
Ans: 4.52
